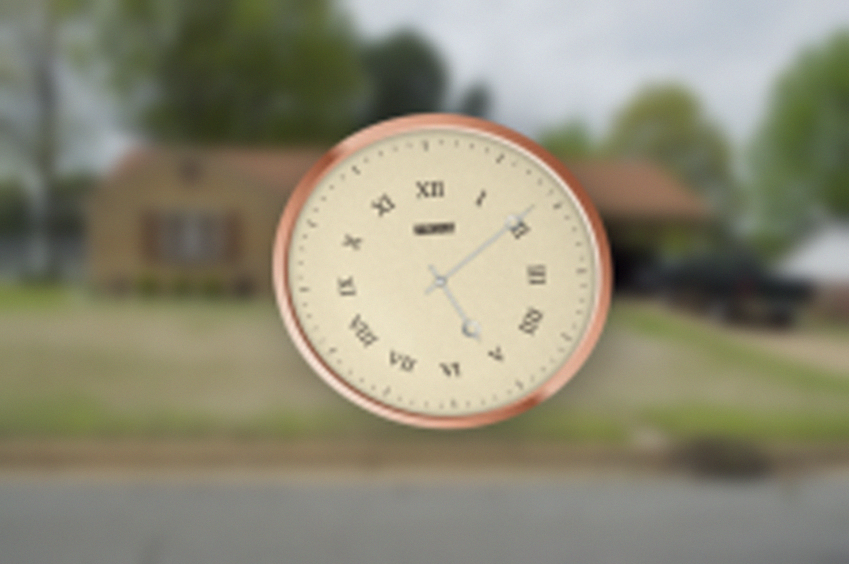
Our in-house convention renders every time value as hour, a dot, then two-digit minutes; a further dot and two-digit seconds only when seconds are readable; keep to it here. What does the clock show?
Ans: 5.09
